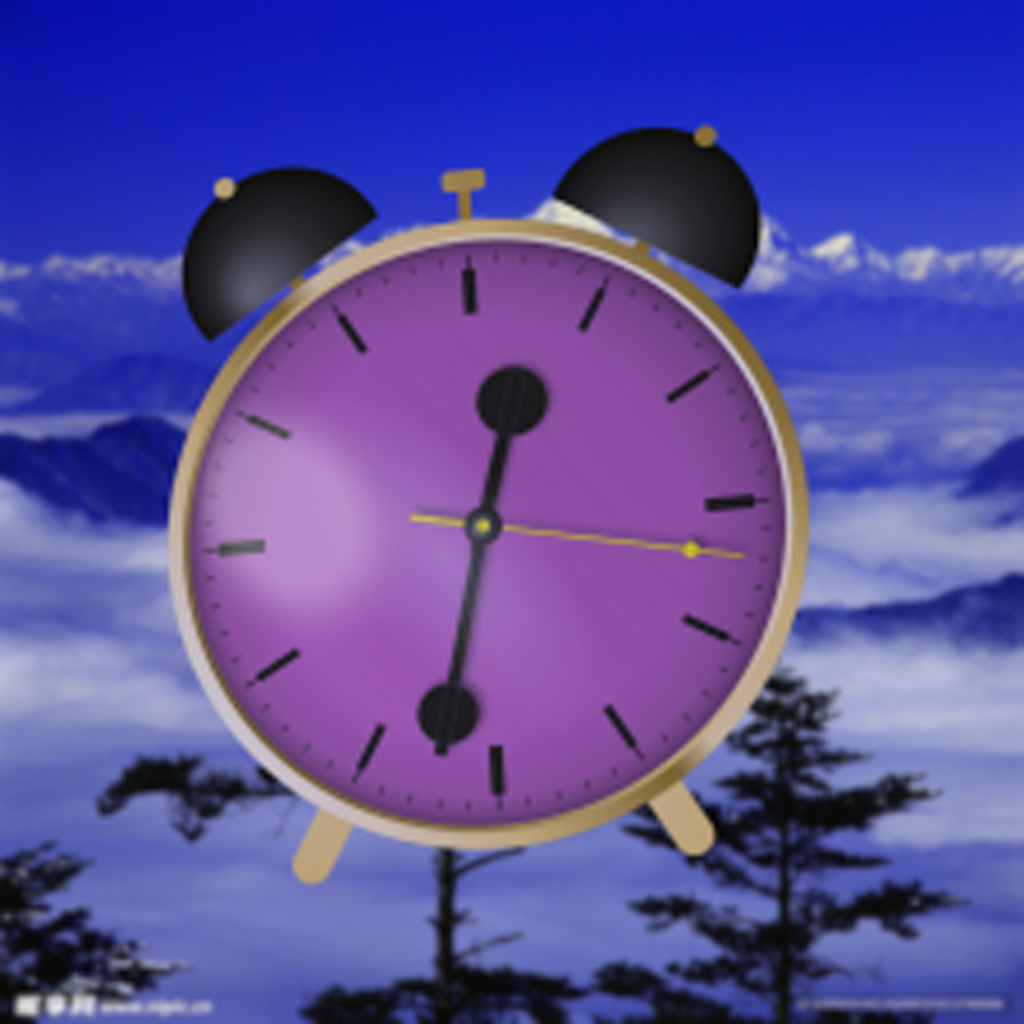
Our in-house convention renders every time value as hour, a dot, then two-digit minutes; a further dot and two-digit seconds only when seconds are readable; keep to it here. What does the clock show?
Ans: 12.32.17
